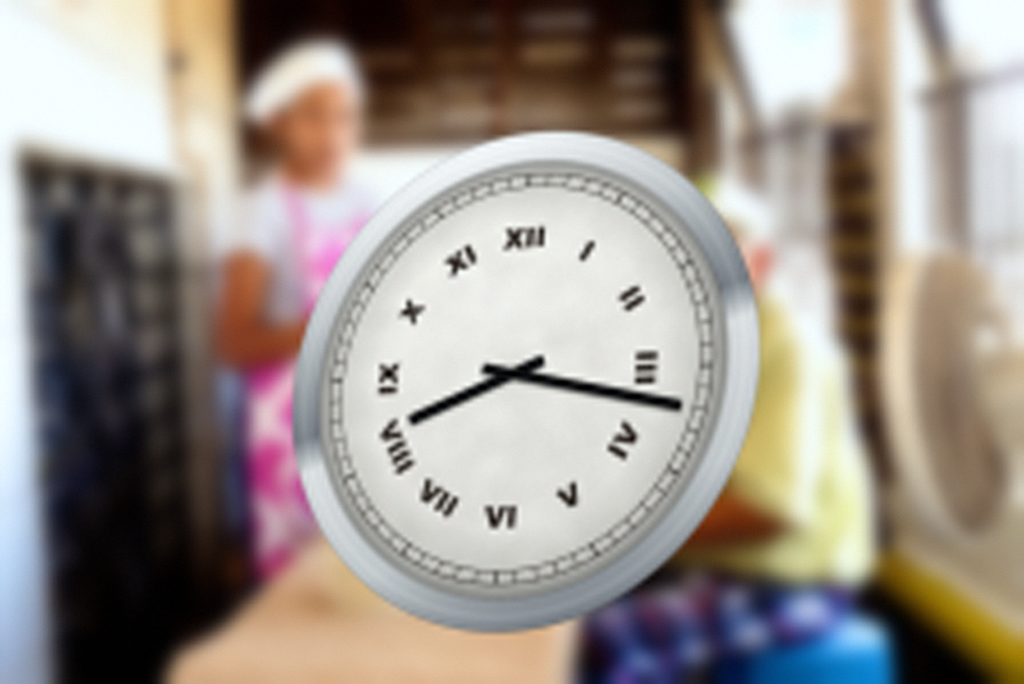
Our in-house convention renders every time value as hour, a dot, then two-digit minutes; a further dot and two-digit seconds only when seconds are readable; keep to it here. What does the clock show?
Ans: 8.17
